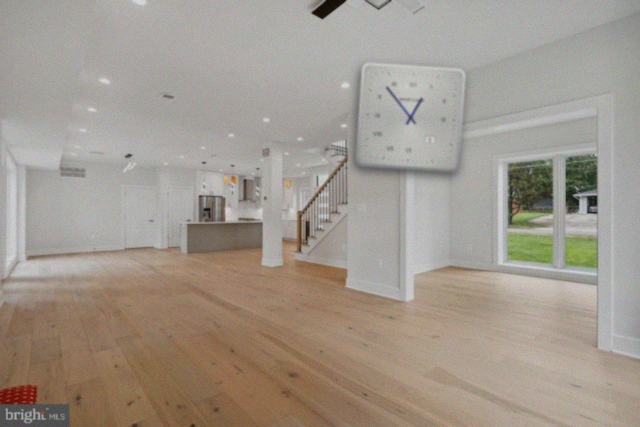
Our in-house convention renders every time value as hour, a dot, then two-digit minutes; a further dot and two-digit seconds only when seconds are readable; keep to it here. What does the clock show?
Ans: 12.53
